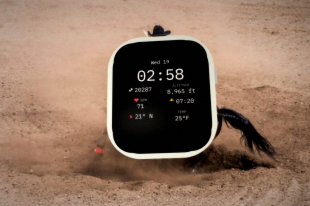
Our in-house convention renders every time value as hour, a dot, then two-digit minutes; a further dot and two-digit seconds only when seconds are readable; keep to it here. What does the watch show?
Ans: 2.58
